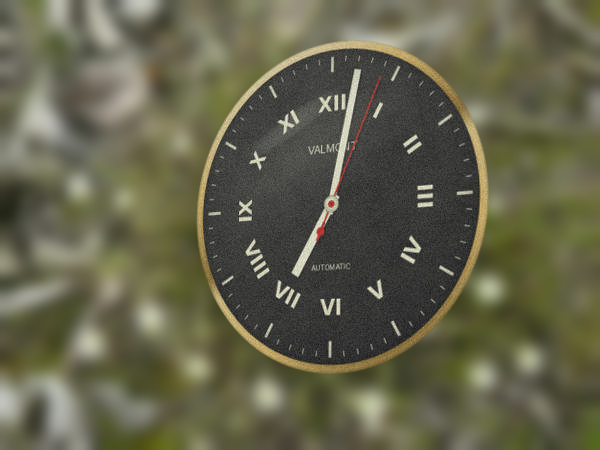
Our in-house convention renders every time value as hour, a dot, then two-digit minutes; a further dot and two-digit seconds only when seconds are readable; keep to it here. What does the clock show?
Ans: 7.02.04
